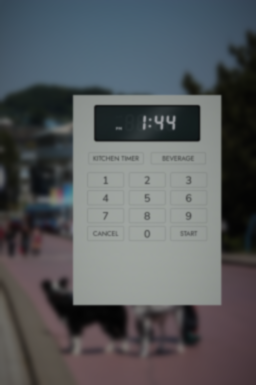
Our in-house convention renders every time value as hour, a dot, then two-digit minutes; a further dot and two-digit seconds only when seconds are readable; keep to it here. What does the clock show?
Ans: 1.44
